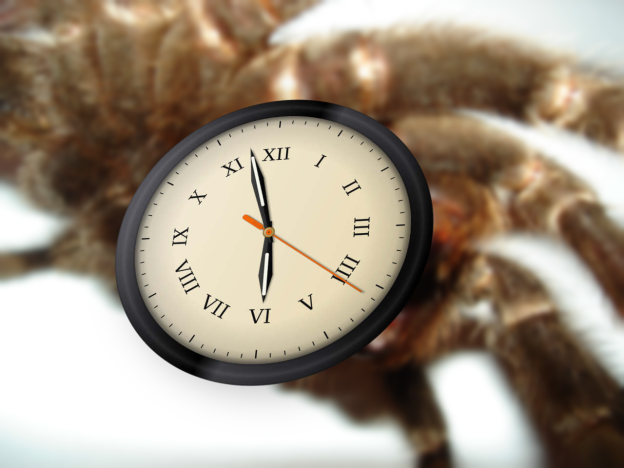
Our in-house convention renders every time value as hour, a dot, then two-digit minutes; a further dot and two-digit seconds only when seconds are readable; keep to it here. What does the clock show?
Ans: 5.57.21
